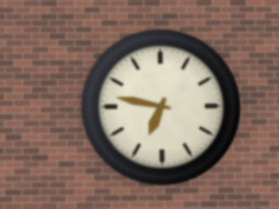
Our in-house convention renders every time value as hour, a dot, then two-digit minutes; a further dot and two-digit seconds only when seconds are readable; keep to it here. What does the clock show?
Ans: 6.47
